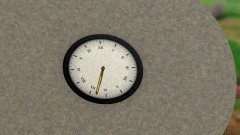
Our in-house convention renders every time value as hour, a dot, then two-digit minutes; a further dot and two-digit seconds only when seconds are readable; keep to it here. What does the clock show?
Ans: 6.33
